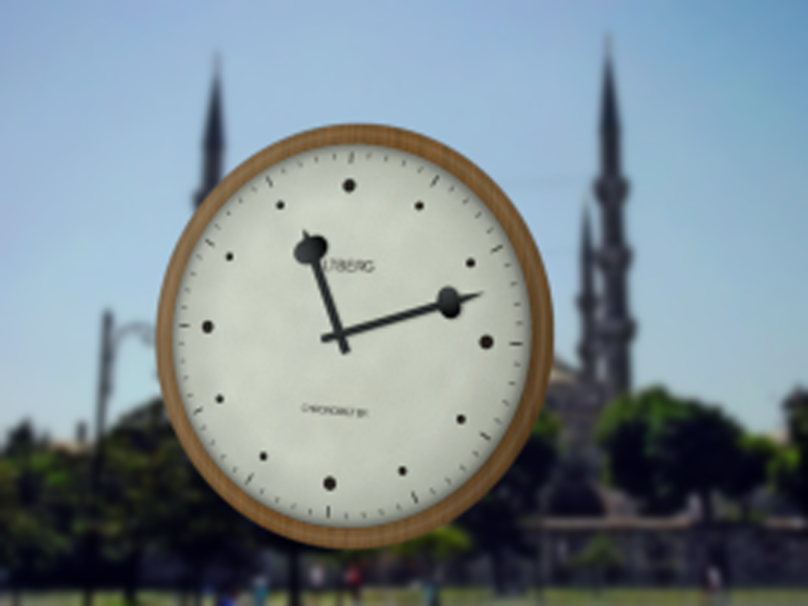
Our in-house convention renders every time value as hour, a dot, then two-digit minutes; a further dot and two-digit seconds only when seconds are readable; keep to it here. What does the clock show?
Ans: 11.12
